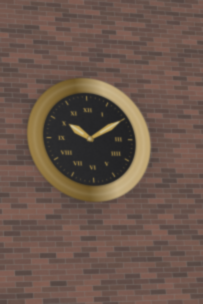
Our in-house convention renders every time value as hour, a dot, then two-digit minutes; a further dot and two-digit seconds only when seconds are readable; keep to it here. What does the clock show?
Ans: 10.10
